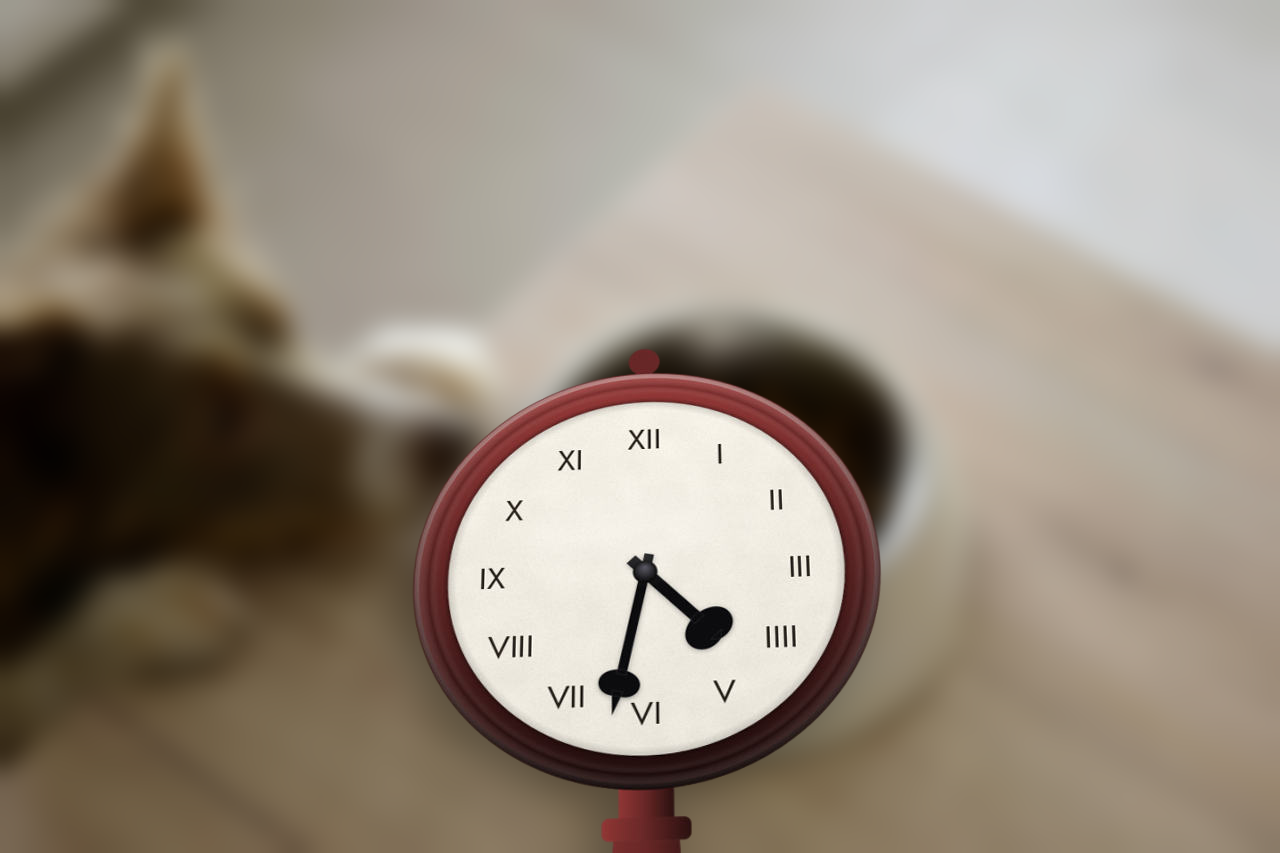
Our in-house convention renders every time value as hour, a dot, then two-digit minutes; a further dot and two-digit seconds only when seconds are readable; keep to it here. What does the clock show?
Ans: 4.32
